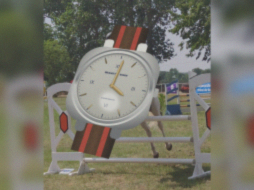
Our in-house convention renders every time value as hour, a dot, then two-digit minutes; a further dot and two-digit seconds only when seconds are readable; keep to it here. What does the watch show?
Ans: 4.01
